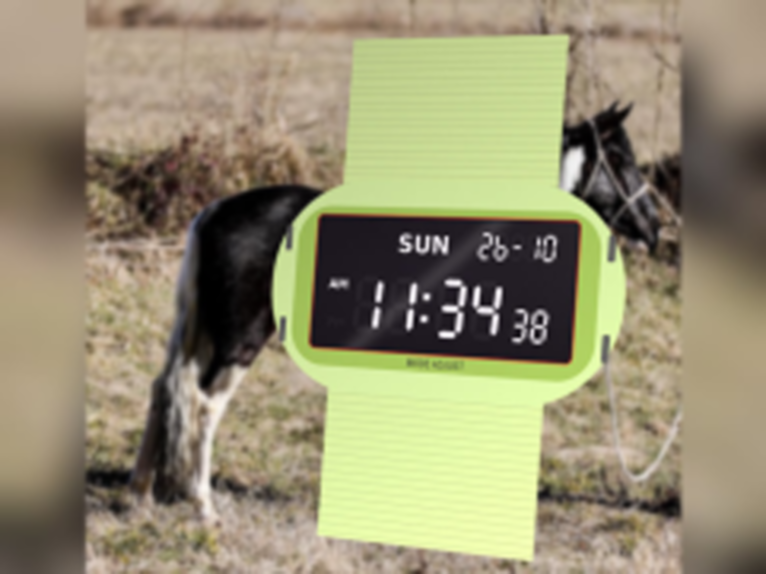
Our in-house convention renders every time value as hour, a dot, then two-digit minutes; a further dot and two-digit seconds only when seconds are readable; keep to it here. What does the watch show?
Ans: 11.34.38
